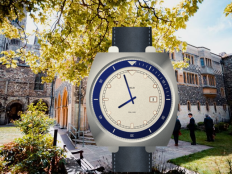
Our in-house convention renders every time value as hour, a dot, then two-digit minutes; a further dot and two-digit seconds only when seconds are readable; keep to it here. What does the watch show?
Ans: 7.57
